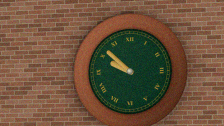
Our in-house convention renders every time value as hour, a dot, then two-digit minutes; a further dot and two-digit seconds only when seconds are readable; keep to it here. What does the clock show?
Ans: 9.52
